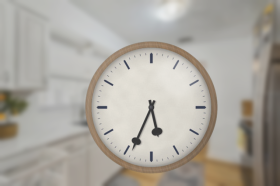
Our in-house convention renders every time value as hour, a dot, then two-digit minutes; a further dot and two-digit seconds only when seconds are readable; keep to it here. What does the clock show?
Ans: 5.34
